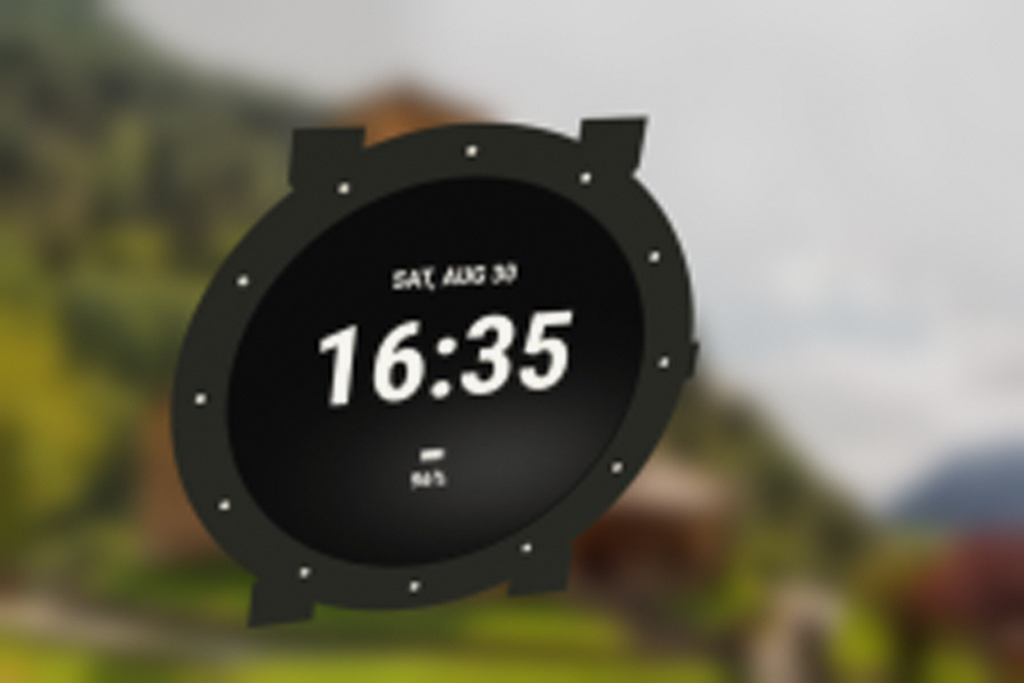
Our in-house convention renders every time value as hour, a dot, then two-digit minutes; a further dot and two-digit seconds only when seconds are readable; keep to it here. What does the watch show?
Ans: 16.35
